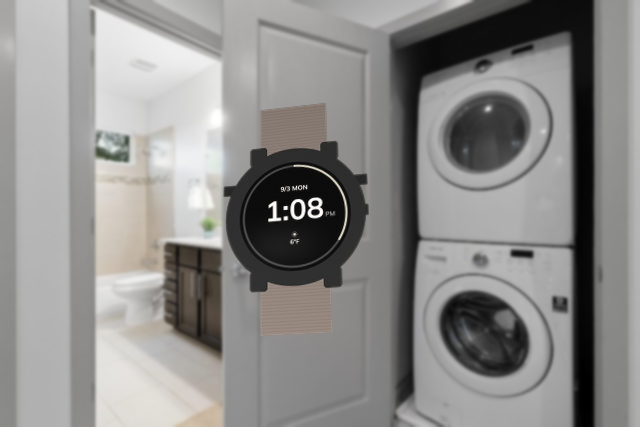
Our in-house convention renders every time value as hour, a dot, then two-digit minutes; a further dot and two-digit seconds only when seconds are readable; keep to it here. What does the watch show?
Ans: 1.08
